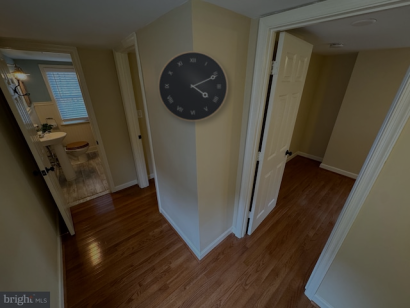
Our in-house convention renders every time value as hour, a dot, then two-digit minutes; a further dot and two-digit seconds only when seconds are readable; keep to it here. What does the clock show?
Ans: 4.11
